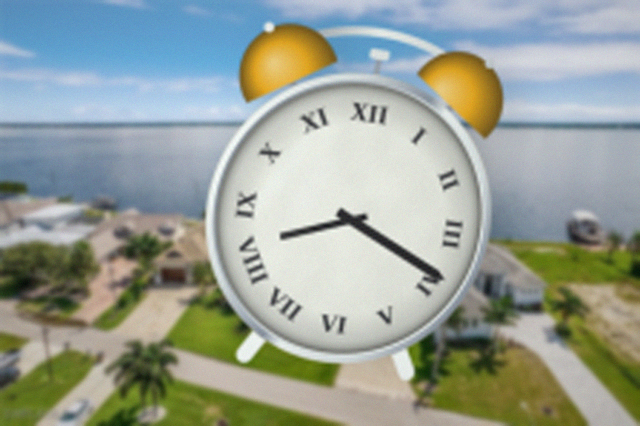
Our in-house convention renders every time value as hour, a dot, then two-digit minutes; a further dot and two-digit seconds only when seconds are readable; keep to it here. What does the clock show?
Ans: 8.19
